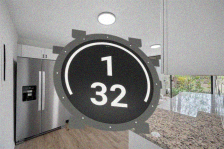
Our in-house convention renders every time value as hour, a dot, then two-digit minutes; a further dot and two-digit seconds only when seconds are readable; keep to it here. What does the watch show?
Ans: 1.32
